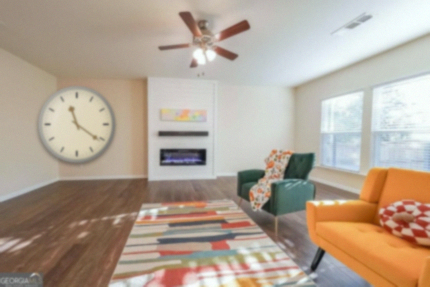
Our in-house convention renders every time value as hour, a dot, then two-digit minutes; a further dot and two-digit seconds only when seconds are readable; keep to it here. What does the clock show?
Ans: 11.21
